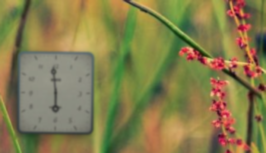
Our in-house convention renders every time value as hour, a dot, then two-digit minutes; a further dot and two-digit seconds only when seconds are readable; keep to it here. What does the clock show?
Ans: 5.59
